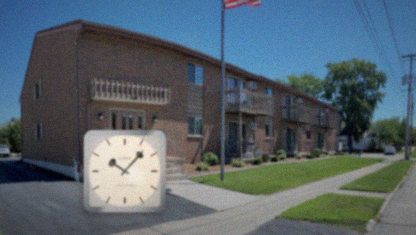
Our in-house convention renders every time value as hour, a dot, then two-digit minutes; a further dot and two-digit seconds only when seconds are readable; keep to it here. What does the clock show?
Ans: 10.07
